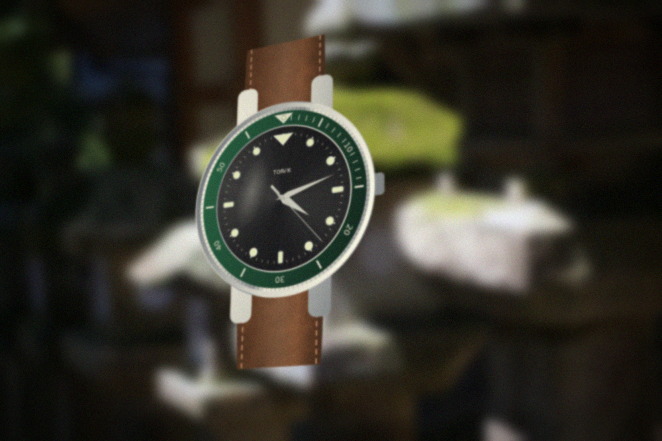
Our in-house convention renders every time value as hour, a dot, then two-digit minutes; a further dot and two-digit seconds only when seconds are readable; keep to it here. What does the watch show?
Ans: 4.12.23
